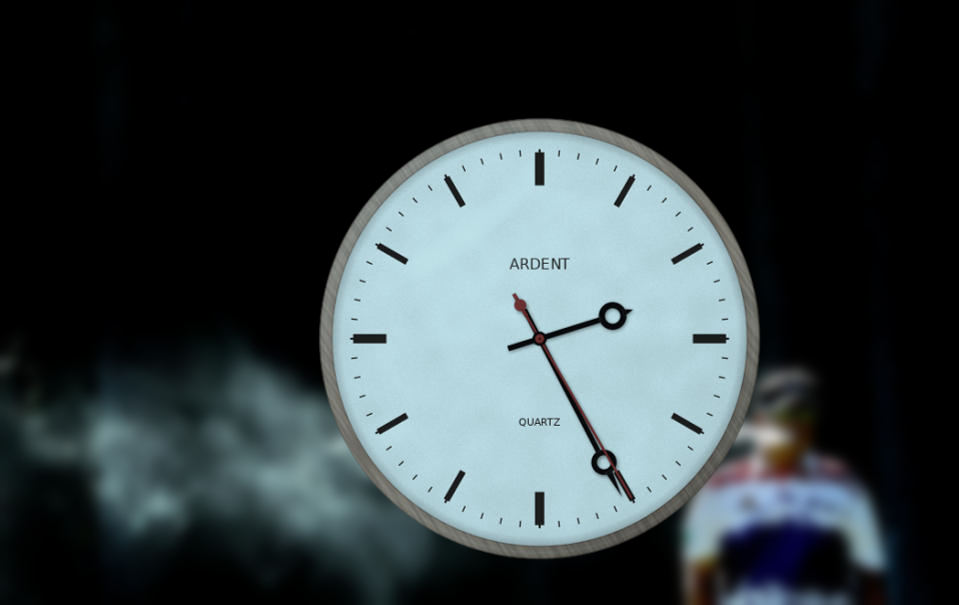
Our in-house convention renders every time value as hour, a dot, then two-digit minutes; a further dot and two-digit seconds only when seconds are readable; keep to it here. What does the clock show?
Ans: 2.25.25
